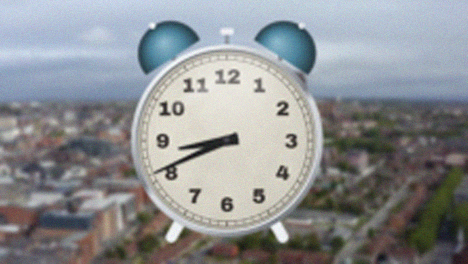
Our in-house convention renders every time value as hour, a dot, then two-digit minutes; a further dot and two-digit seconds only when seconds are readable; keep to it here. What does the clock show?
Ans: 8.41
